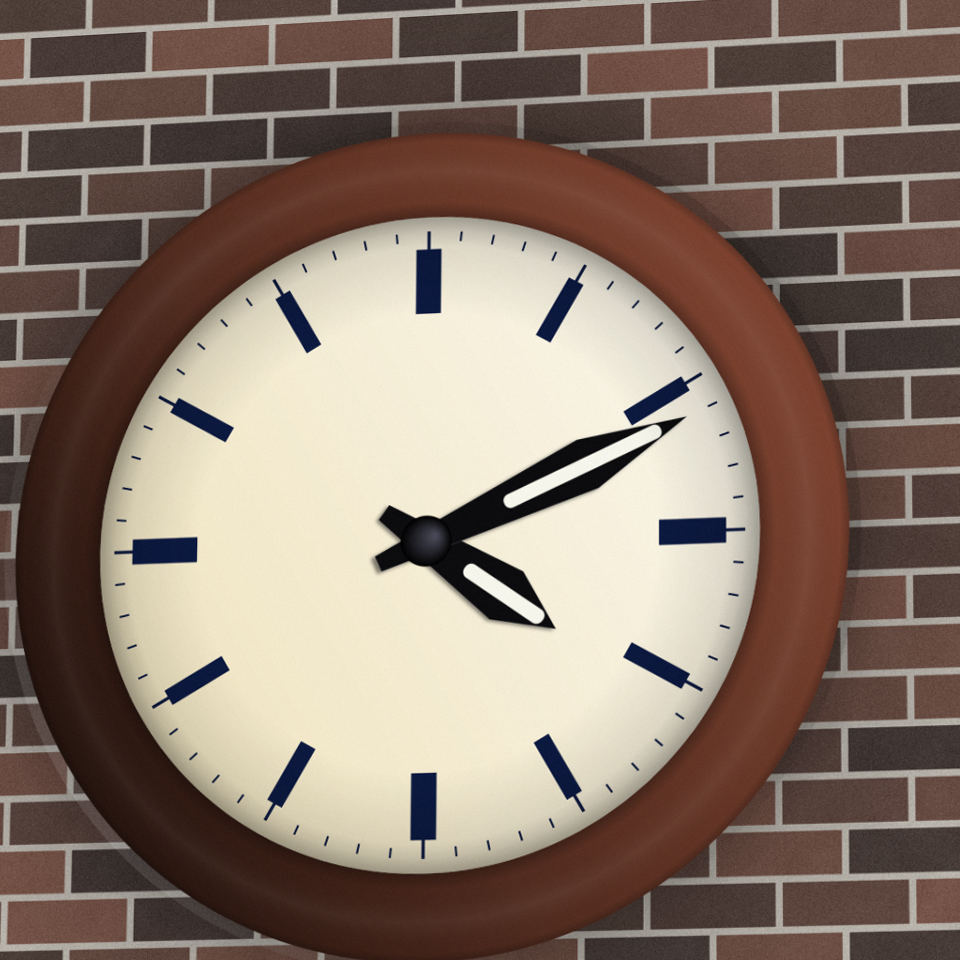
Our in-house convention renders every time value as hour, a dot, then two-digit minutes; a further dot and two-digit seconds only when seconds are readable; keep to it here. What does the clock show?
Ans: 4.11
